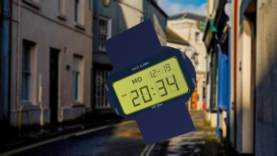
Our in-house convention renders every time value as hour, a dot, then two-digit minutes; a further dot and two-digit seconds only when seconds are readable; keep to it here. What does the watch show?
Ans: 20.34
